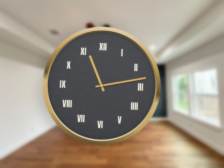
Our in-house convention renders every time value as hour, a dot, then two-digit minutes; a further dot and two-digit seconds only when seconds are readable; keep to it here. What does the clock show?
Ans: 11.13
